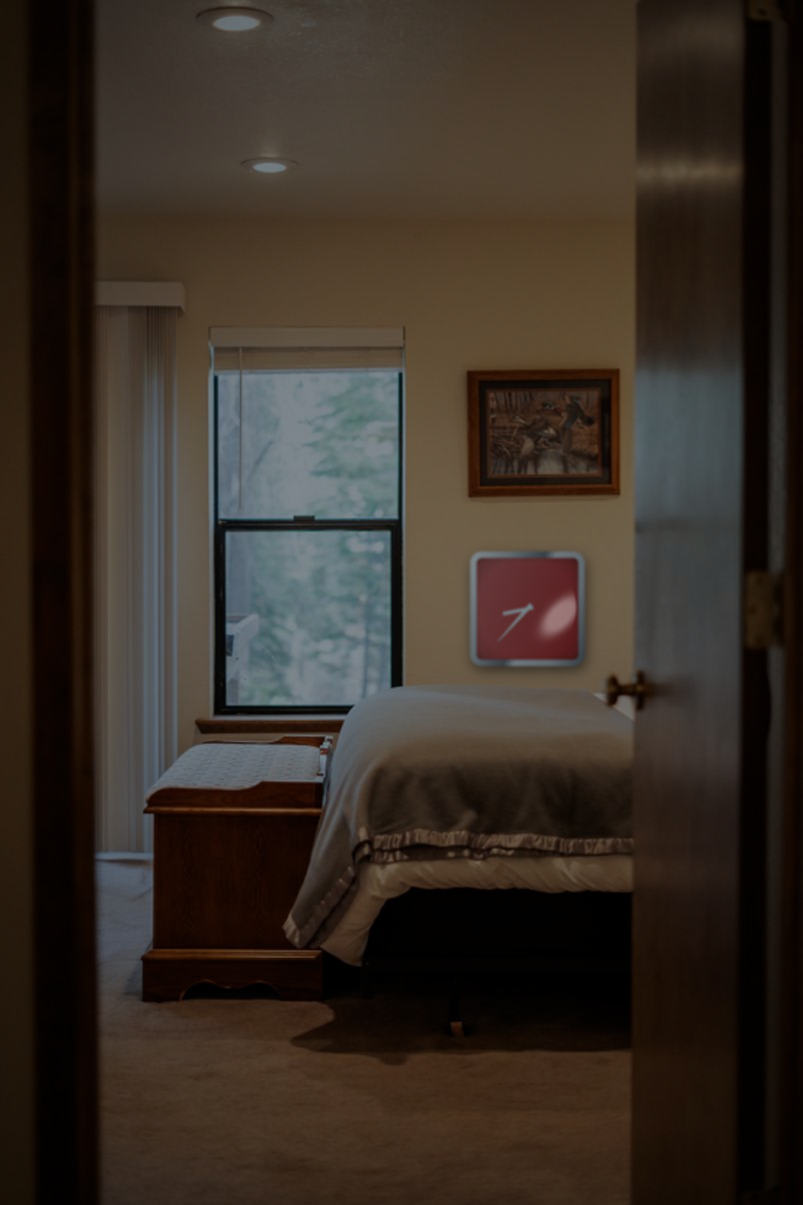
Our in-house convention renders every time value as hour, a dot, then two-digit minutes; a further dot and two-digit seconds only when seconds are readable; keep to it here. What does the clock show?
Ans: 8.37
